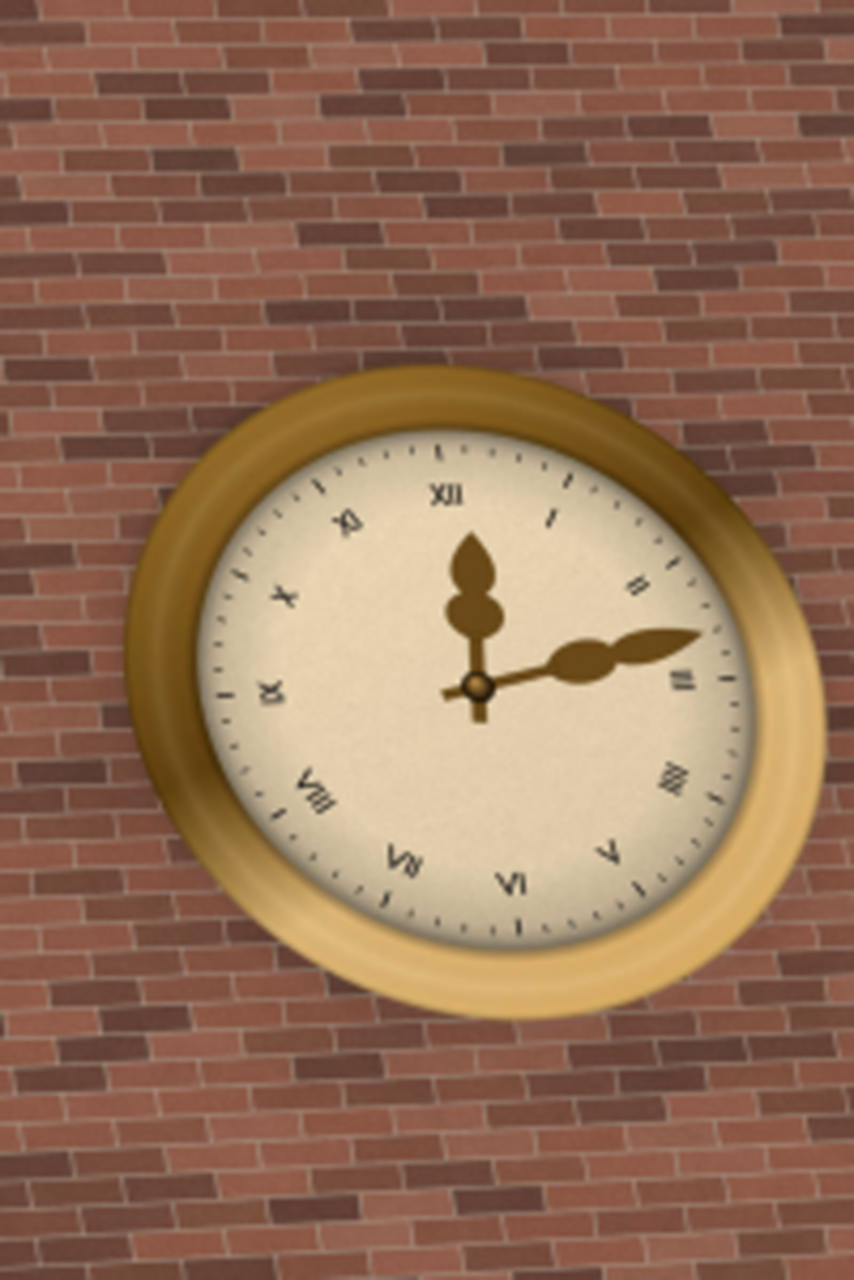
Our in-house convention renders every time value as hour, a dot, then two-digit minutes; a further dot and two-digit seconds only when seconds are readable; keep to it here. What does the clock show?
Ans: 12.13
